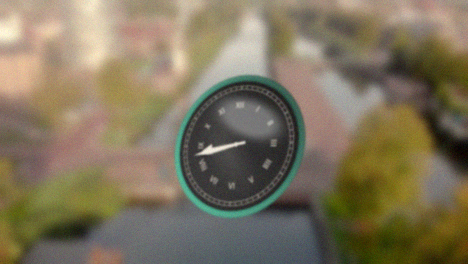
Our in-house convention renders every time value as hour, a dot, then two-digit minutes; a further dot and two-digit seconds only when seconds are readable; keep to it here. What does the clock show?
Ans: 8.43
